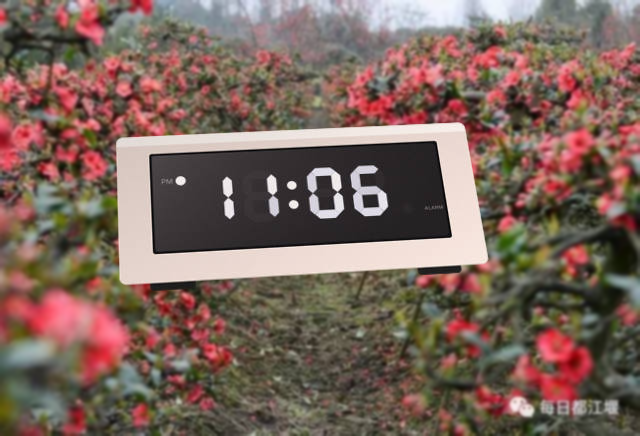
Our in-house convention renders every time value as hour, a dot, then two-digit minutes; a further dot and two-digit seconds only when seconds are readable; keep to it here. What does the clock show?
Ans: 11.06
